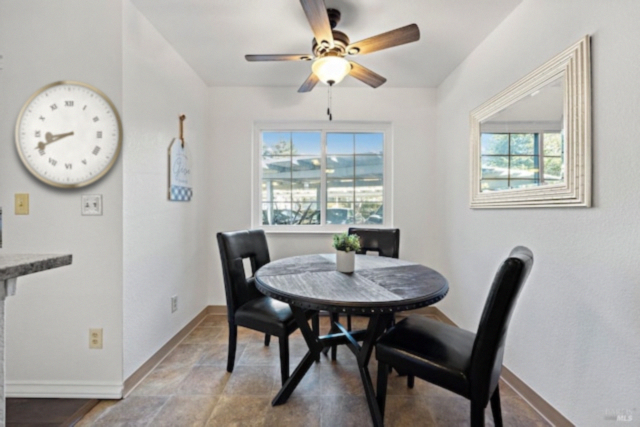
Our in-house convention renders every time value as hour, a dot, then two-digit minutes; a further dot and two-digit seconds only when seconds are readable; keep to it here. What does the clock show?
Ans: 8.41
